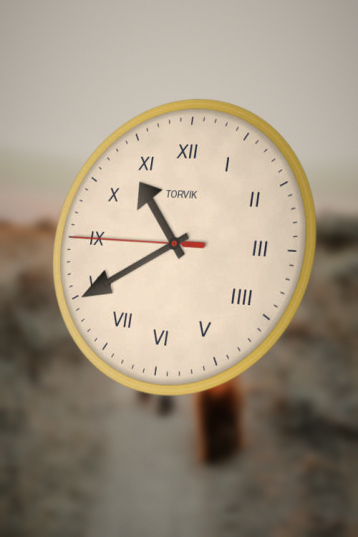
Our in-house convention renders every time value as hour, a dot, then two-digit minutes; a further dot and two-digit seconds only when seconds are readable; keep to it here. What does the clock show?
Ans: 10.39.45
